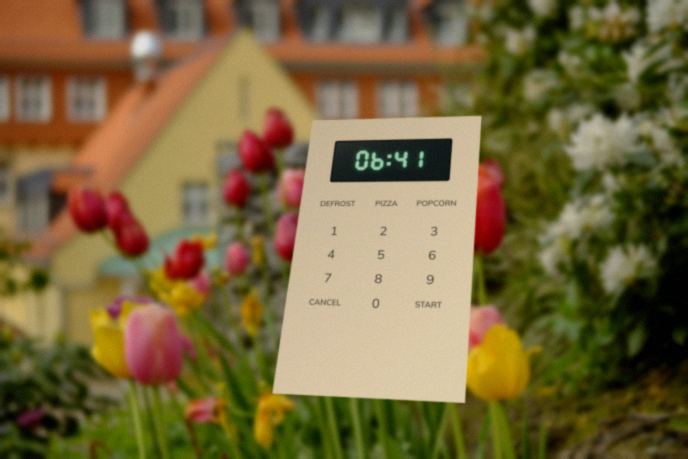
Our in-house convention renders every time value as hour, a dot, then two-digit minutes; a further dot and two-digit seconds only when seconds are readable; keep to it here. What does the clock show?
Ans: 6.41
